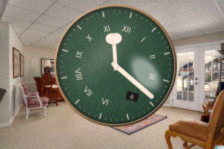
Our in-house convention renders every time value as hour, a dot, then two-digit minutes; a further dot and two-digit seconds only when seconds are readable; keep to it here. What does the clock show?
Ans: 11.19
